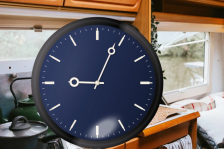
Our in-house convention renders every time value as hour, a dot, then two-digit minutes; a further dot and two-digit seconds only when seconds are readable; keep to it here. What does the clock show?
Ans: 9.04
